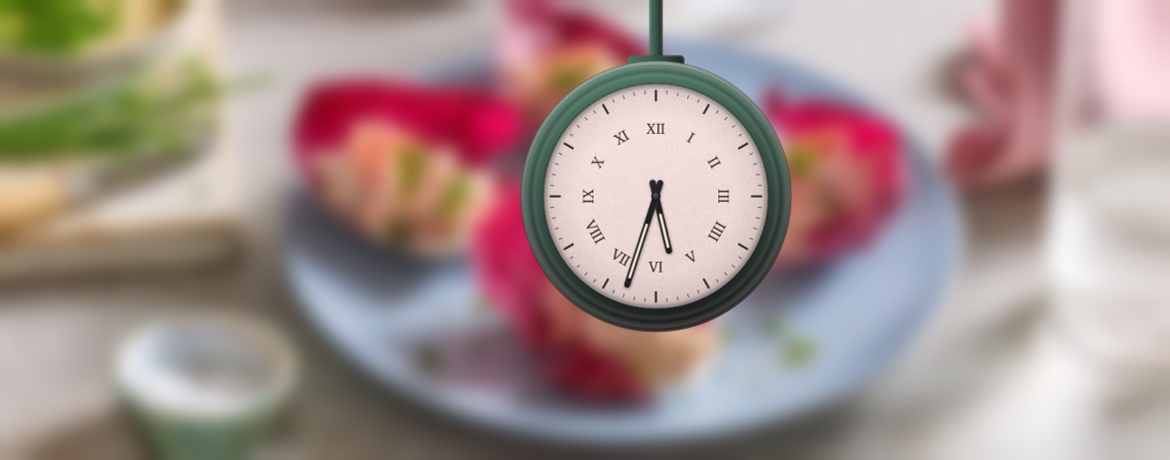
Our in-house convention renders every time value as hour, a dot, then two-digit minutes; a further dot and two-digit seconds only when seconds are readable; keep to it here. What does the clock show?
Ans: 5.33
